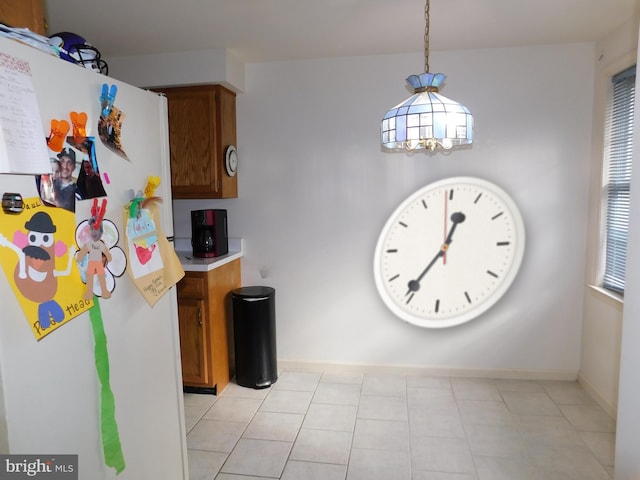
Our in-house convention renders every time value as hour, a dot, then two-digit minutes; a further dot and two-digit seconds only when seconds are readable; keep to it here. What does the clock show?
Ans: 12.35.59
